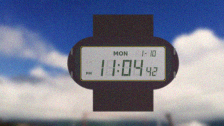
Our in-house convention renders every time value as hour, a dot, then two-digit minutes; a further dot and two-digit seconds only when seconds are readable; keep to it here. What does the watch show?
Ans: 11.04.42
